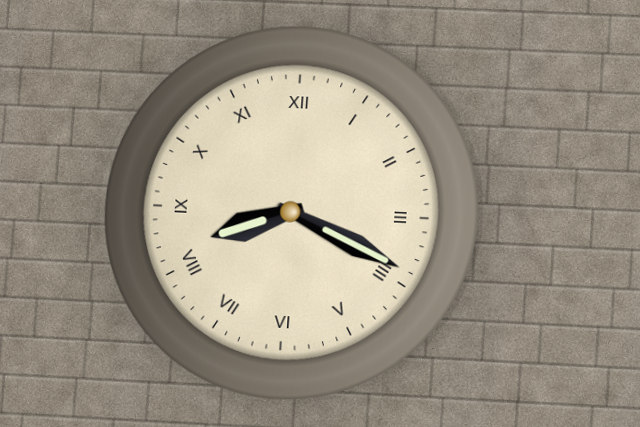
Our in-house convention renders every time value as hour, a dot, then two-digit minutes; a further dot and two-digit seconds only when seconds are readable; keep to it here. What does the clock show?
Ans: 8.19
